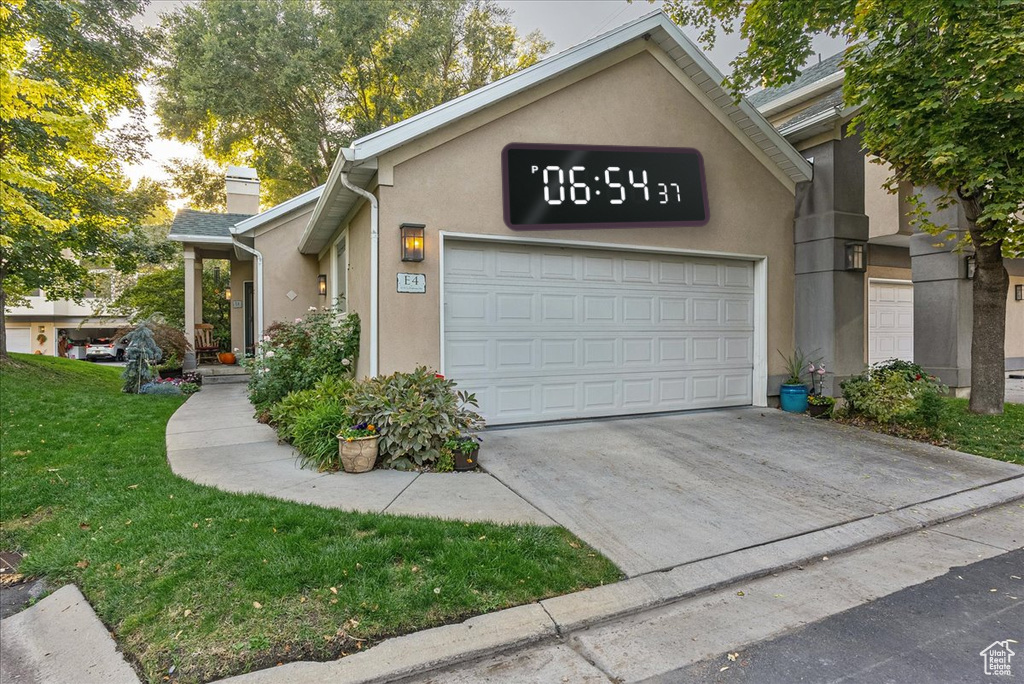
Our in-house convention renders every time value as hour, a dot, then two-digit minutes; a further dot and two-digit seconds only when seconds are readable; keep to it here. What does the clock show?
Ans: 6.54.37
